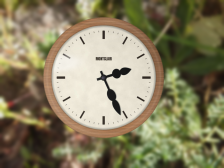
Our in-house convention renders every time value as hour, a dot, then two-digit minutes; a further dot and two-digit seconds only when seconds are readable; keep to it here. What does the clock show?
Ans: 2.26
